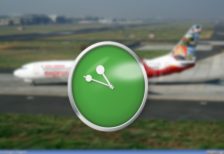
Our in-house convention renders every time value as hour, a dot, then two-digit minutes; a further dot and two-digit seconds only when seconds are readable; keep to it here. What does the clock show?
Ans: 10.48
